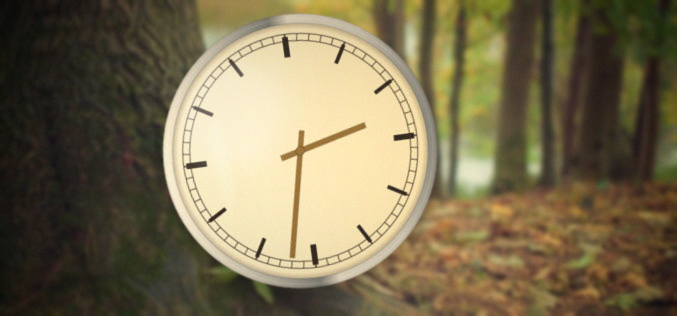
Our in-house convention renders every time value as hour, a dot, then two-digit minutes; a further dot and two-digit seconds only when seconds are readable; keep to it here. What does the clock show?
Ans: 2.32
